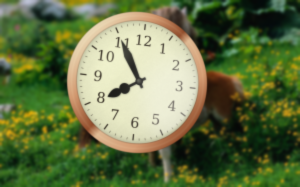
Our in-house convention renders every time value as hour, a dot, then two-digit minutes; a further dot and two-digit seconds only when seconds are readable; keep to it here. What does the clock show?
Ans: 7.55
